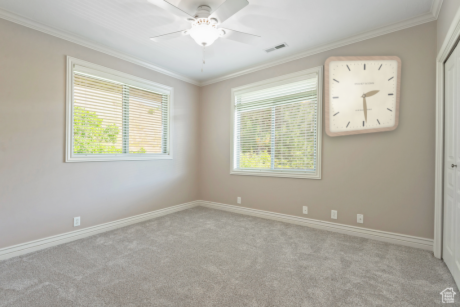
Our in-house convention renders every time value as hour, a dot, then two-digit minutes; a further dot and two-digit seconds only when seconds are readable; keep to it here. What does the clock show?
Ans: 2.29
